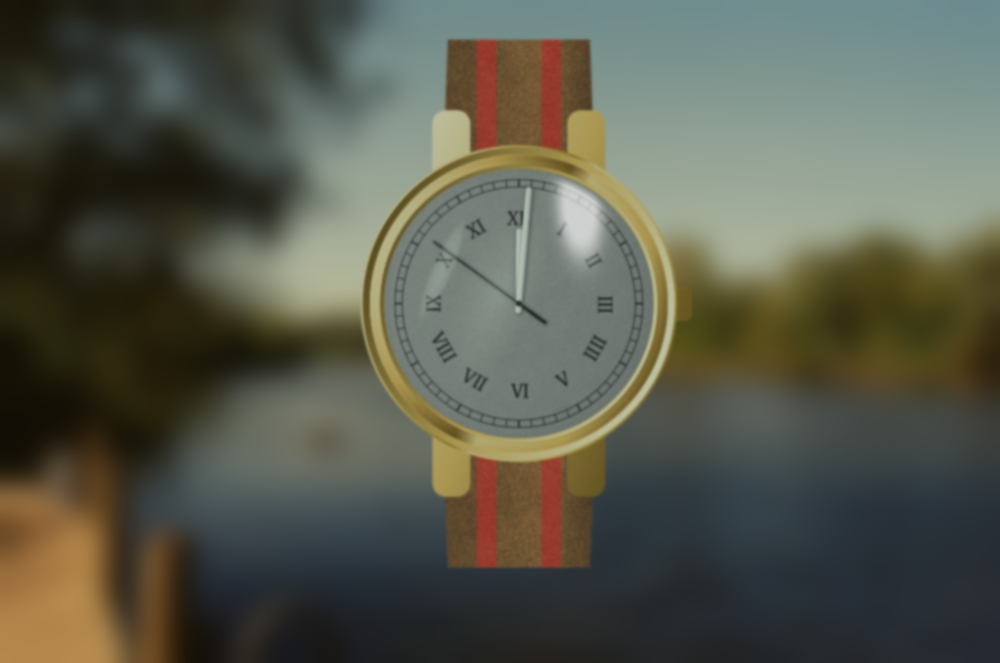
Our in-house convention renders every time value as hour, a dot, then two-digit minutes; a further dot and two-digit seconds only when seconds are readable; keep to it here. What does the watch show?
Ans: 12.00.51
